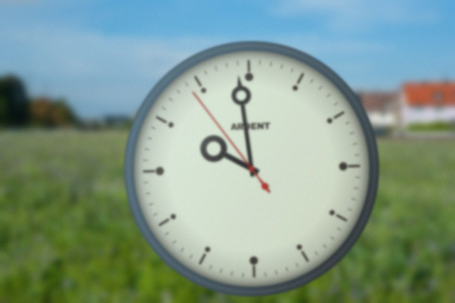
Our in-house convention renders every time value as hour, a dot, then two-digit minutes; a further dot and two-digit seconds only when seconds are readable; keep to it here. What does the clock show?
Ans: 9.58.54
